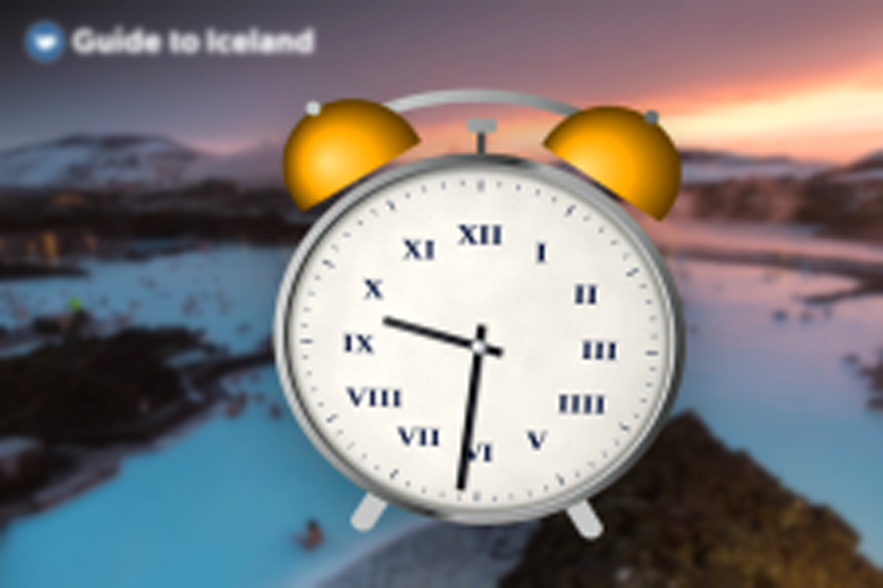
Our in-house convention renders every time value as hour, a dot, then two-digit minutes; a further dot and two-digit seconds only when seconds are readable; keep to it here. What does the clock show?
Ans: 9.31
